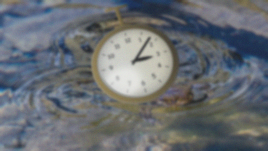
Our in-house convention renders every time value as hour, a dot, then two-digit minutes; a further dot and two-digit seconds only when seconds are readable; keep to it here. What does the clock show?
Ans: 3.08
